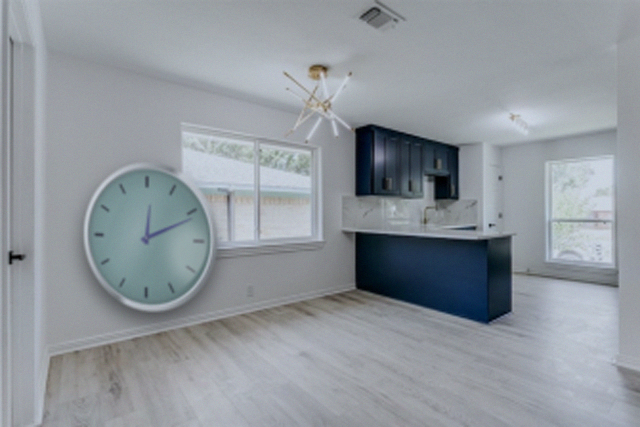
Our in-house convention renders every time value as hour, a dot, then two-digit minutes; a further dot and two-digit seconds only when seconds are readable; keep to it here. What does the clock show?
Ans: 12.11
